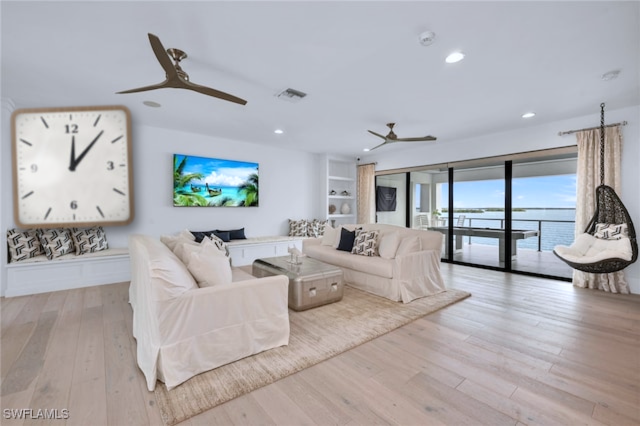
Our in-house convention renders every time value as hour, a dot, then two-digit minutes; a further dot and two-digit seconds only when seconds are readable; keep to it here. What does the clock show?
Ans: 12.07
